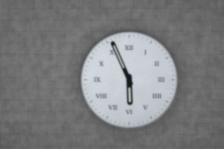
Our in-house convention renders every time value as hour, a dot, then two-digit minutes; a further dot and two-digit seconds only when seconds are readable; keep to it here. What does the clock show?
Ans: 5.56
